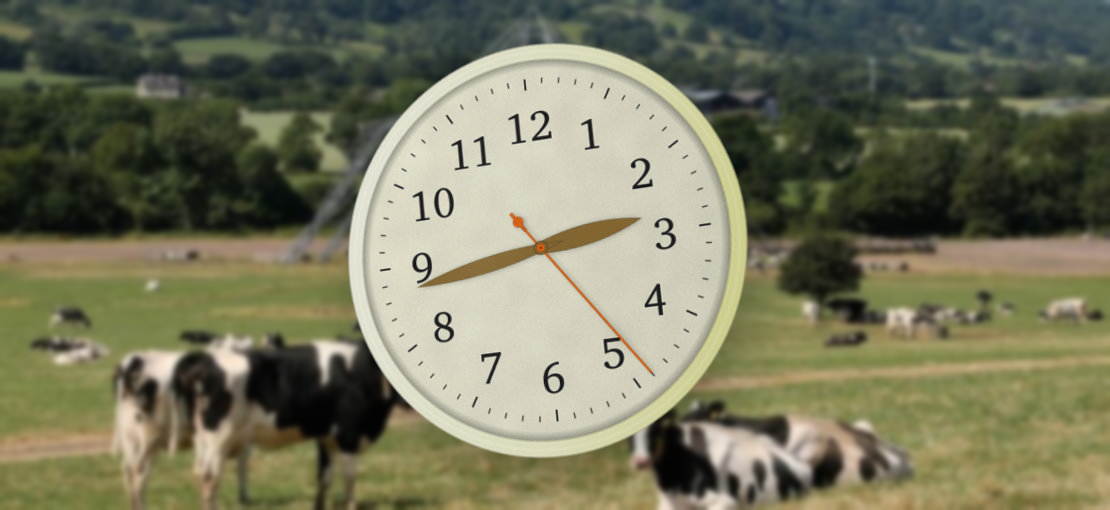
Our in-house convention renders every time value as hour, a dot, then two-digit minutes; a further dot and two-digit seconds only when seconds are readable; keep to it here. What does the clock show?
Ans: 2.43.24
